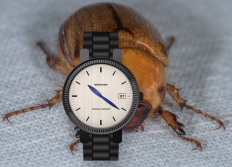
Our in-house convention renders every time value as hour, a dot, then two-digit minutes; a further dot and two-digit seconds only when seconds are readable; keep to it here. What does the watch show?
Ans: 10.21
